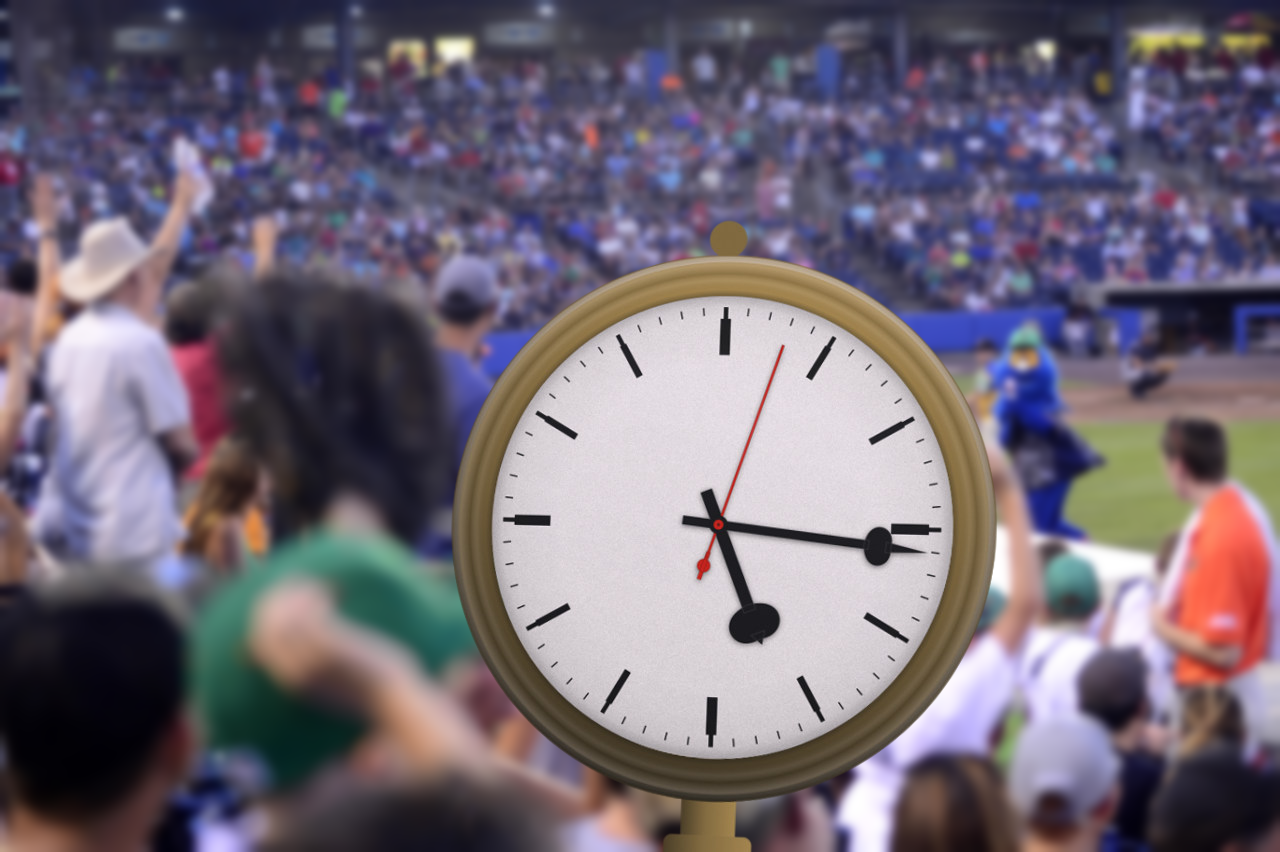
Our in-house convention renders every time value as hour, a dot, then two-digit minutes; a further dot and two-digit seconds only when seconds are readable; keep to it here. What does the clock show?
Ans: 5.16.03
